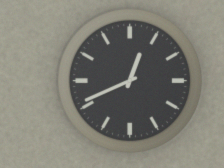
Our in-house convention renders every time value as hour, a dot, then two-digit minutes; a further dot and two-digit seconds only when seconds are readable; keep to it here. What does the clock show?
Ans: 12.41
